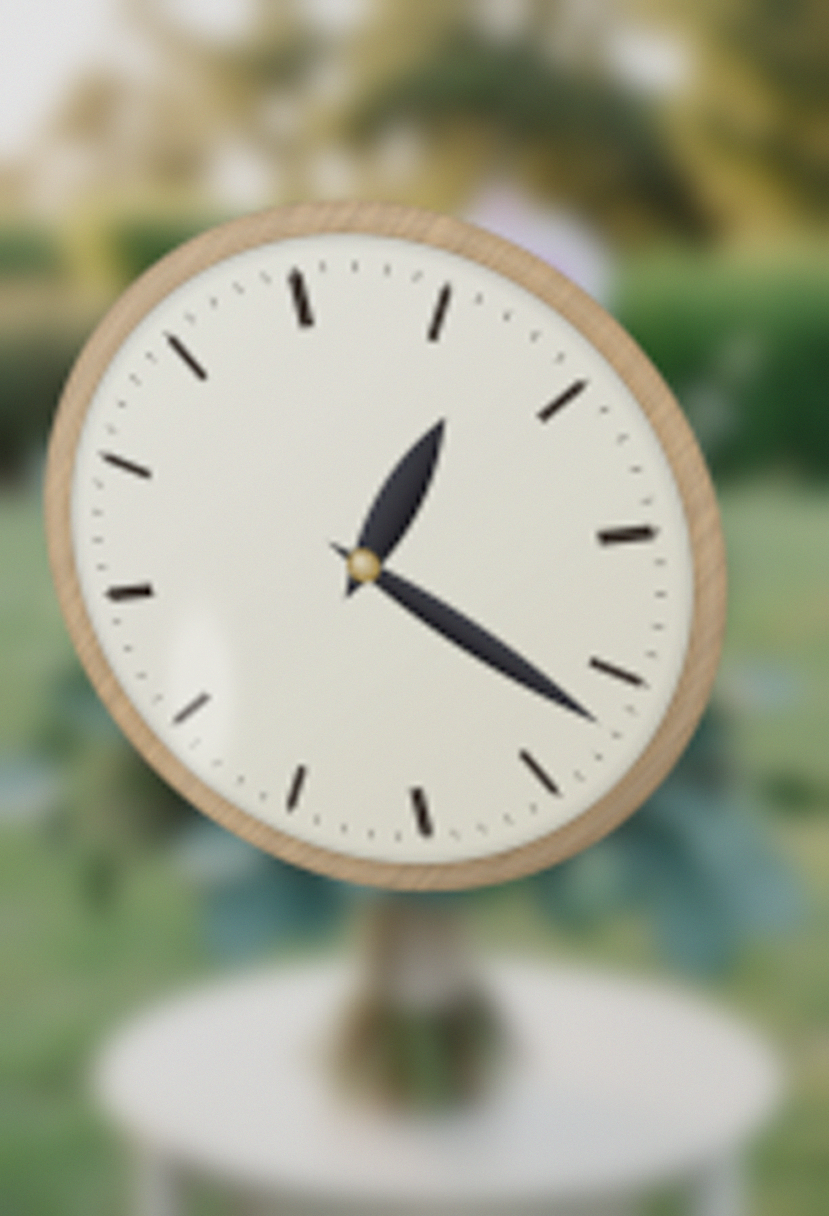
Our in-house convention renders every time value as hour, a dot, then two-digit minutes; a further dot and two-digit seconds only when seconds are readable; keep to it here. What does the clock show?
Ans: 1.22
